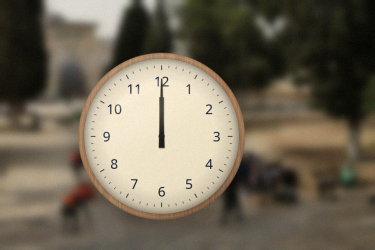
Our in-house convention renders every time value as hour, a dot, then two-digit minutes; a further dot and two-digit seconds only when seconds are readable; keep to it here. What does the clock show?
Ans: 12.00
